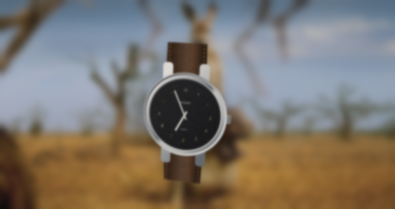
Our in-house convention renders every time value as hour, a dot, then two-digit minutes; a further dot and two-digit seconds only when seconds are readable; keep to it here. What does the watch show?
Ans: 6.56
